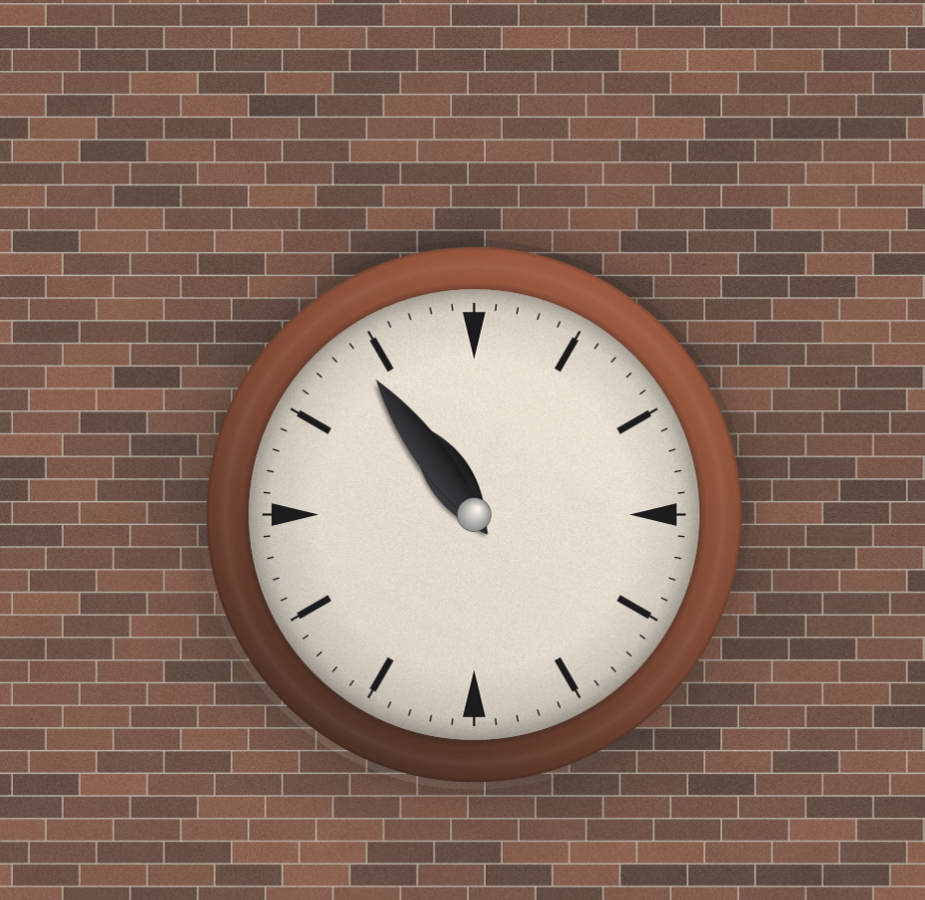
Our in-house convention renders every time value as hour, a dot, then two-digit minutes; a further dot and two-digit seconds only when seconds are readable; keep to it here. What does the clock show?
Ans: 10.54
